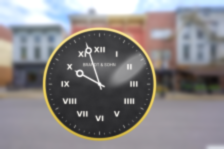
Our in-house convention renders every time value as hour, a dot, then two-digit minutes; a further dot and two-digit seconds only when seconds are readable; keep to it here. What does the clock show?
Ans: 9.57
